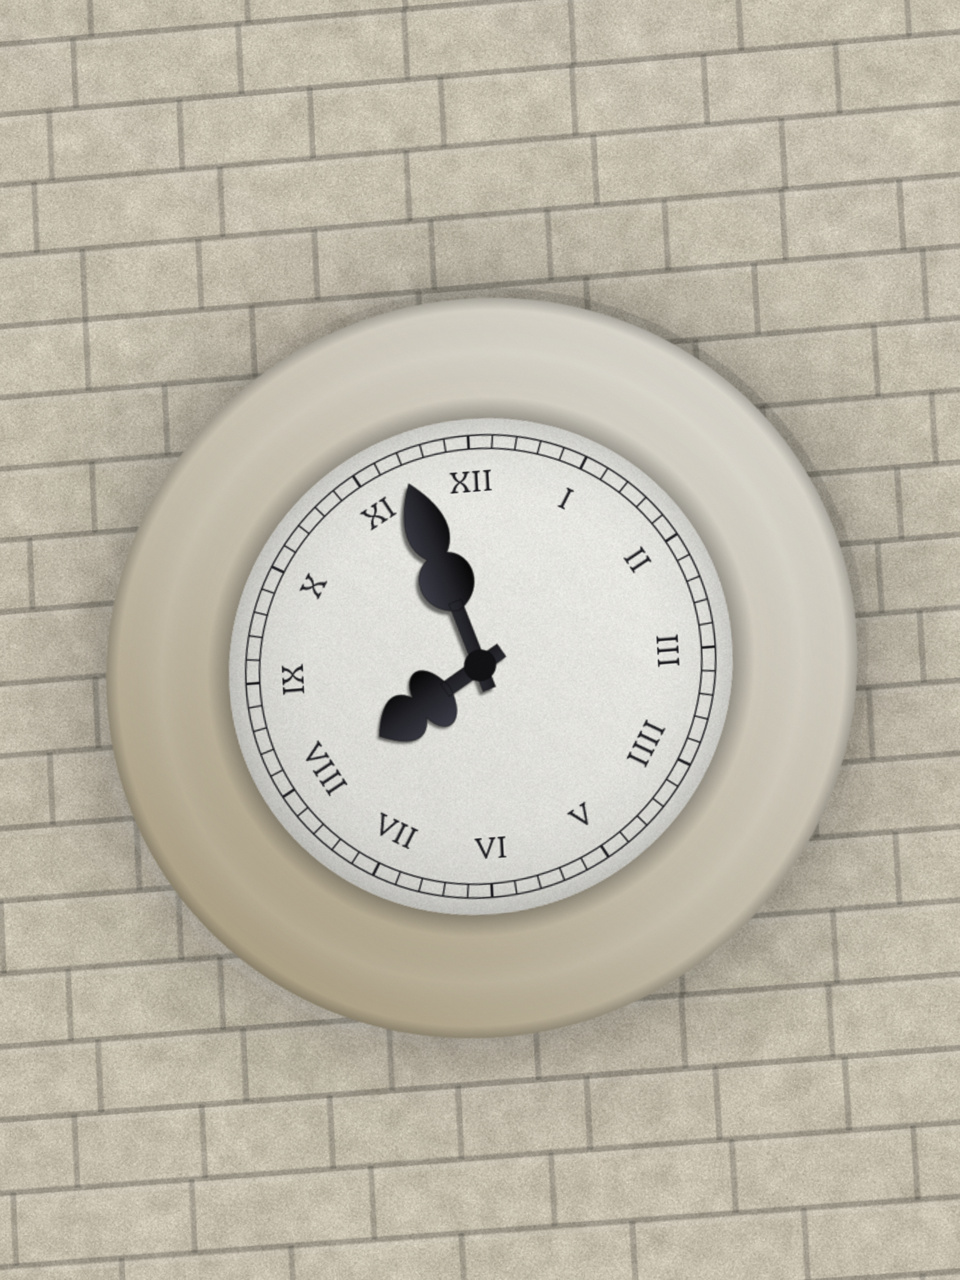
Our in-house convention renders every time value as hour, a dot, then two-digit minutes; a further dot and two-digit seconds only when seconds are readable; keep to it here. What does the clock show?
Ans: 7.57
